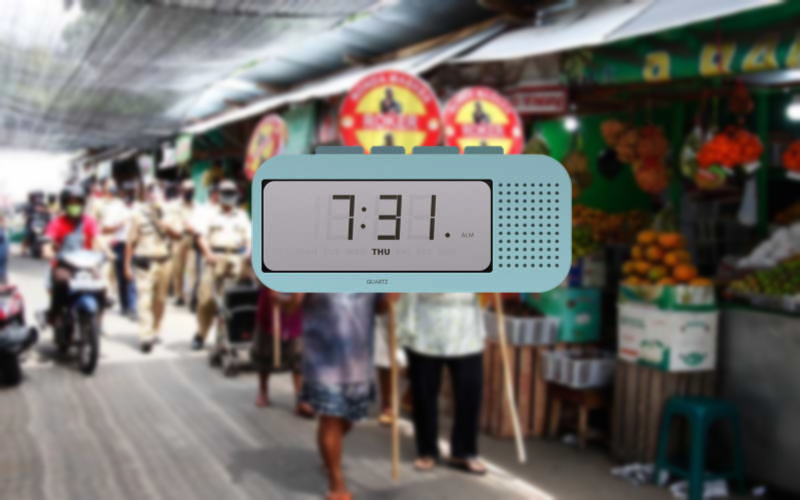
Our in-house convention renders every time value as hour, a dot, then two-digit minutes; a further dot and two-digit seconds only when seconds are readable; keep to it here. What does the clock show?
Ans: 7.31
